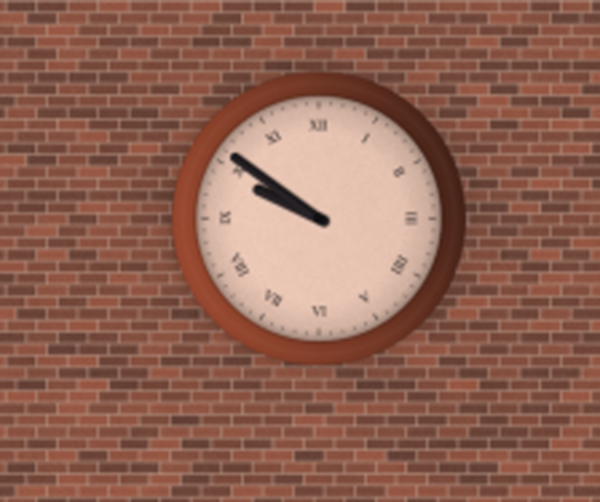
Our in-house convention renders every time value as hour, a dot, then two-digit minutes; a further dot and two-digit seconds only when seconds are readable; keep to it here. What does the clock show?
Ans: 9.51
